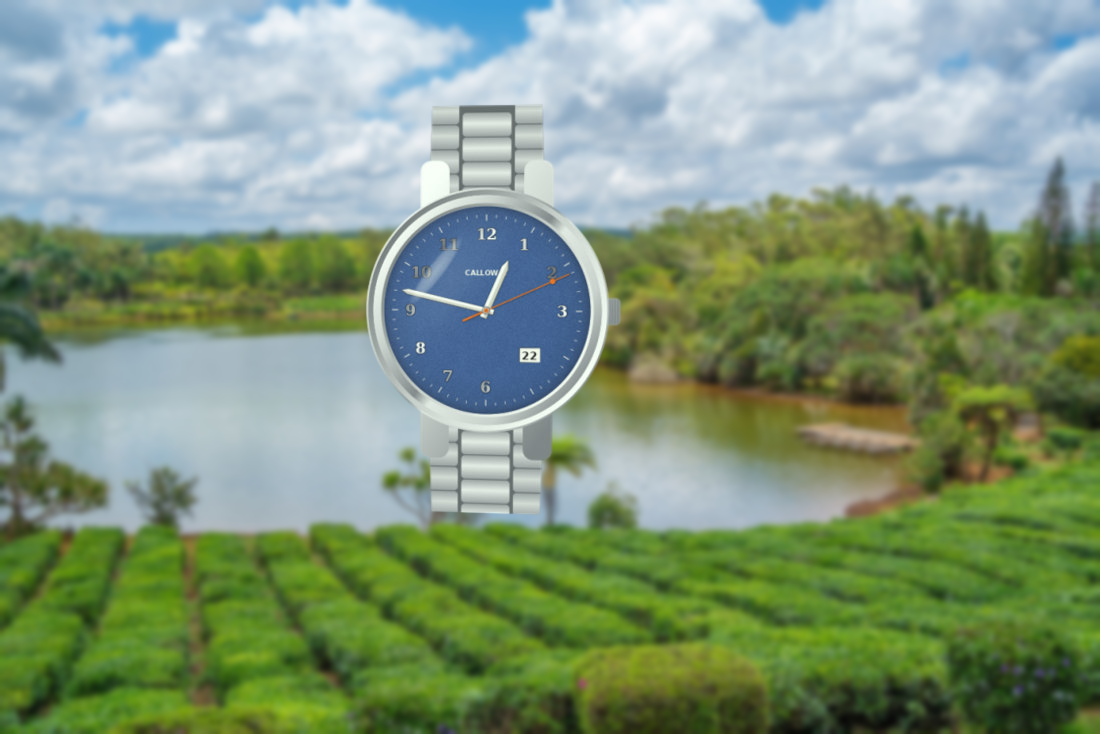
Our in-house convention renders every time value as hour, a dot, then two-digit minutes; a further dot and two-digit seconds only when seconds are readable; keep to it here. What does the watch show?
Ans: 12.47.11
